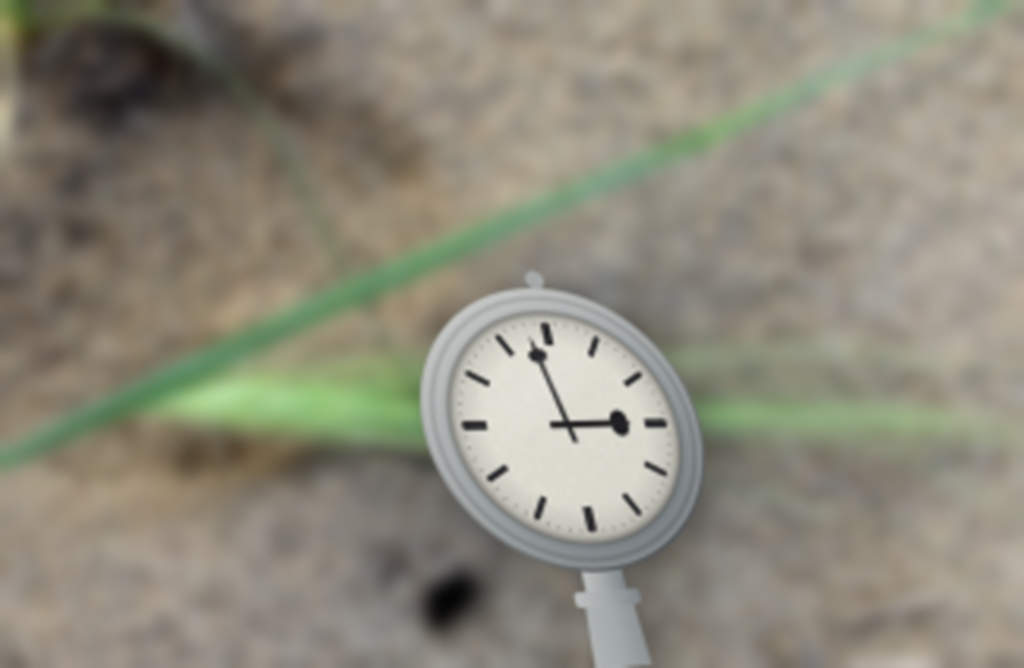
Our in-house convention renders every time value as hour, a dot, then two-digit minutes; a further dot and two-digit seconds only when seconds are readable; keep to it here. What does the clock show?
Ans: 2.58
